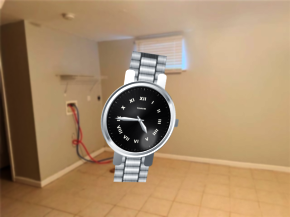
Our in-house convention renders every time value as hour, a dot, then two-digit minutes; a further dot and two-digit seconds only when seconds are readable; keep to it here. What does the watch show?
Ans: 4.45
